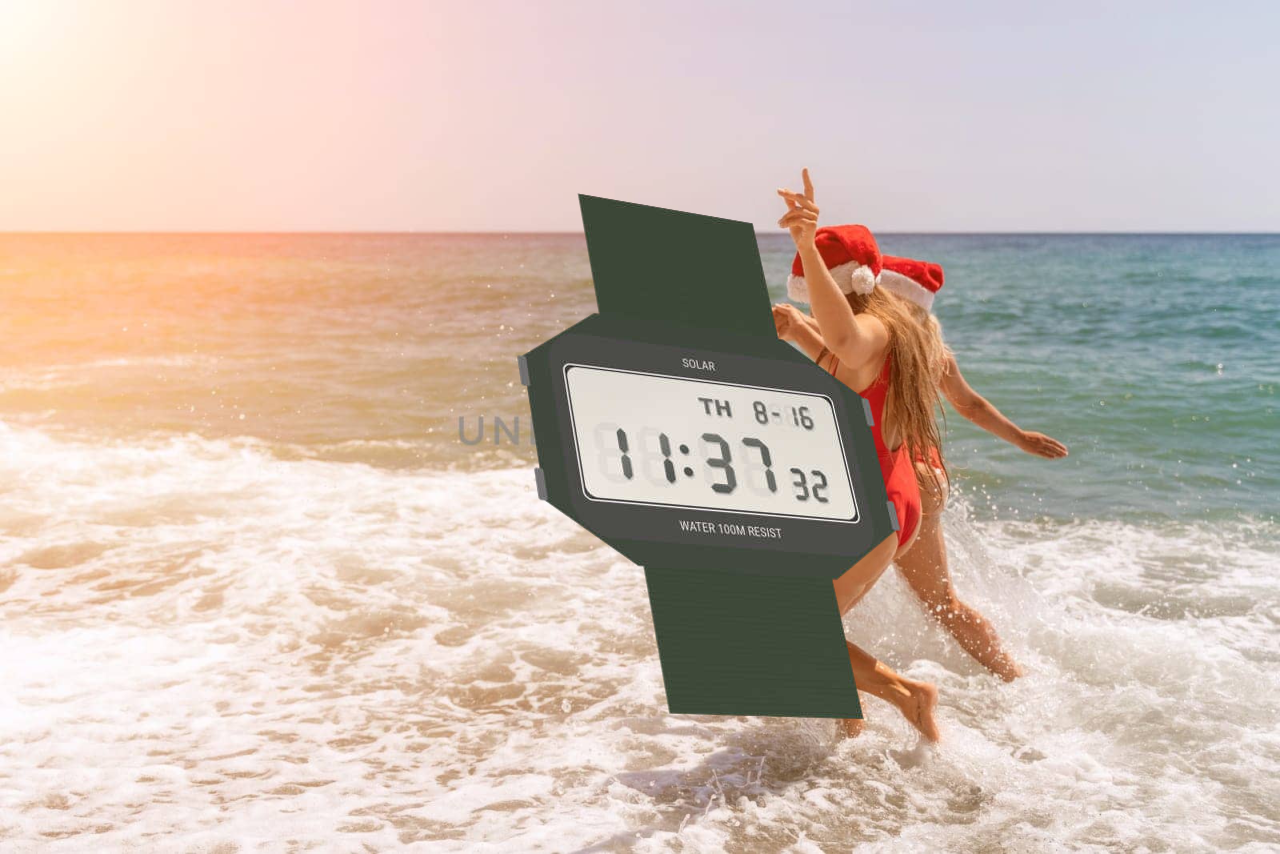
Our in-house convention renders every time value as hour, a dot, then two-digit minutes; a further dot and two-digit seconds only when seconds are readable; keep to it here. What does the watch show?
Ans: 11.37.32
